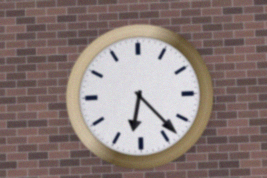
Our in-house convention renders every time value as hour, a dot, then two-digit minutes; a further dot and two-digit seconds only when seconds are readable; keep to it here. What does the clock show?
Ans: 6.23
